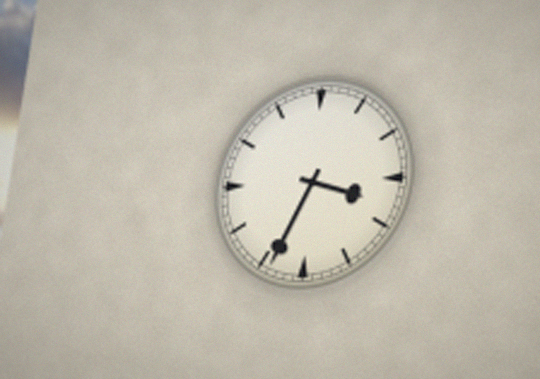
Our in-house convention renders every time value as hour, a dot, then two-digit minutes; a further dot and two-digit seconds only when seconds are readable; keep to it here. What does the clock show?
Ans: 3.34
